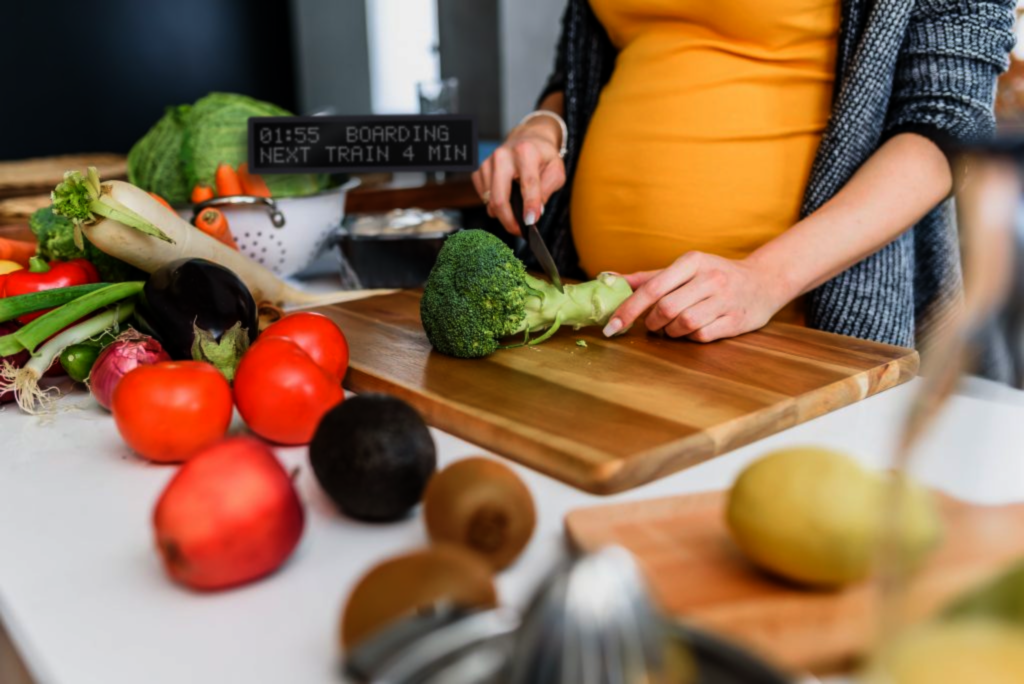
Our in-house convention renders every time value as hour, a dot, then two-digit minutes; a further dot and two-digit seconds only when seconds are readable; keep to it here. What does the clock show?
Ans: 1.55
